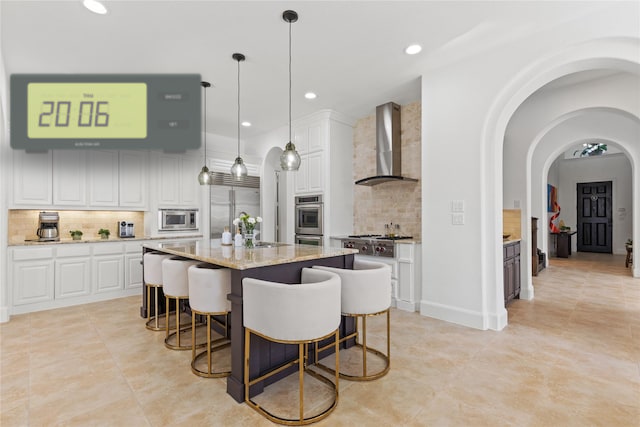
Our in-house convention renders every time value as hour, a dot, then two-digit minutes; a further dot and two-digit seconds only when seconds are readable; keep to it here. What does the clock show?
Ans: 20.06
